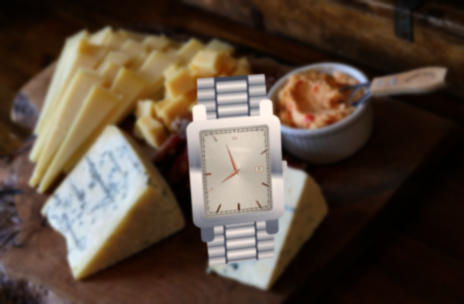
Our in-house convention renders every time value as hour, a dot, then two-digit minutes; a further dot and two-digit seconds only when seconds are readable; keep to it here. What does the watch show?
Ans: 7.57
